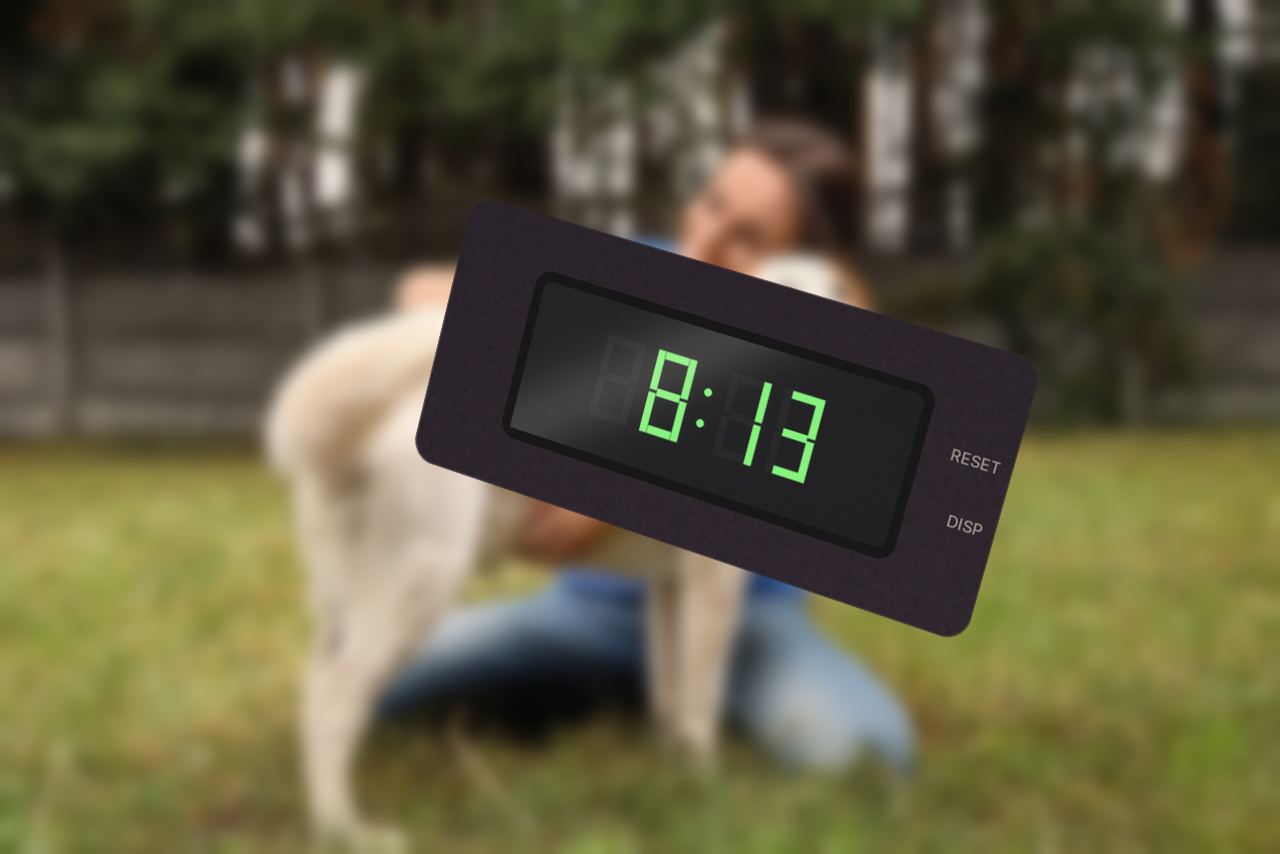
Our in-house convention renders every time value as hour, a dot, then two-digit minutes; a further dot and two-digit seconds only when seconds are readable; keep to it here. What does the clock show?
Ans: 8.13
